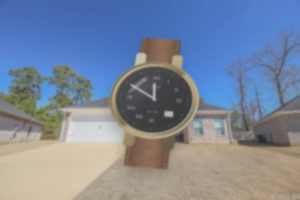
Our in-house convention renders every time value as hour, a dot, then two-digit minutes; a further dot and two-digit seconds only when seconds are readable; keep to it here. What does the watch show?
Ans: 11.50
